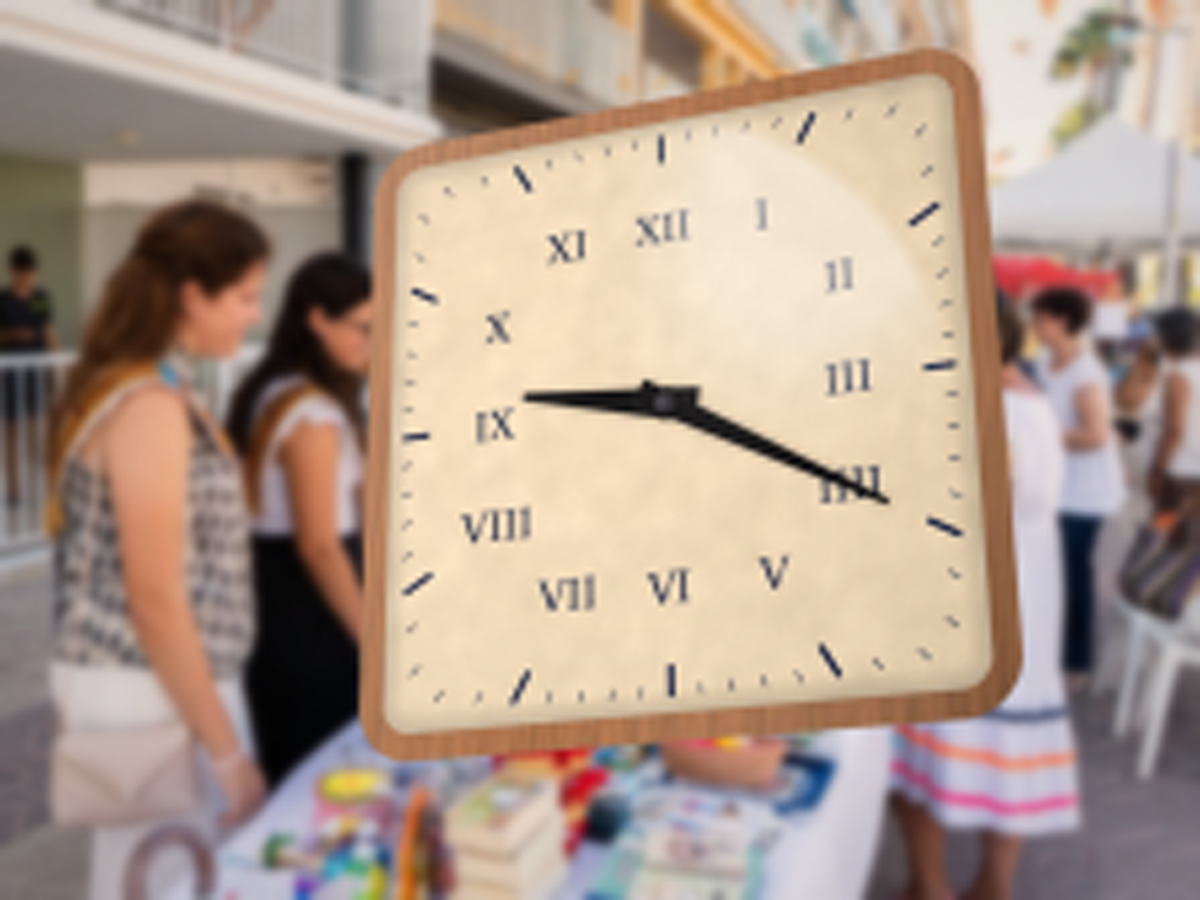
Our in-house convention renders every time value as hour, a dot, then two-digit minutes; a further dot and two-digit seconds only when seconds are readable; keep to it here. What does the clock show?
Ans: 9.20
